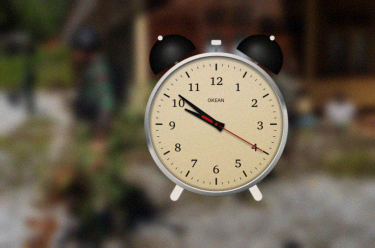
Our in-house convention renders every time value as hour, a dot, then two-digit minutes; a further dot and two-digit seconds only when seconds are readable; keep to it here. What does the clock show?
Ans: 9.51.20
